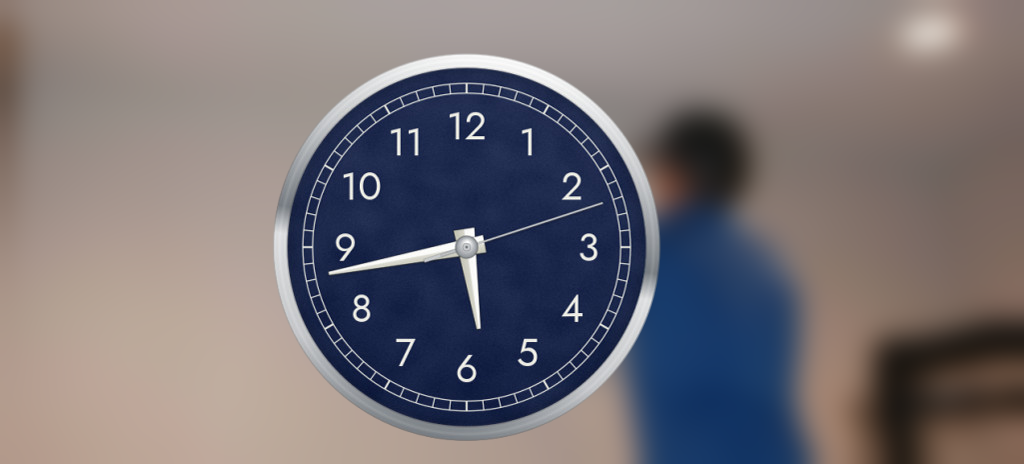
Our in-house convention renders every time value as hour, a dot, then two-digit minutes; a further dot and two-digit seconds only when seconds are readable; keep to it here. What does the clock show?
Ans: 5.43.12
